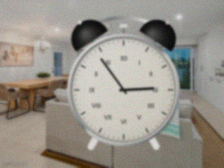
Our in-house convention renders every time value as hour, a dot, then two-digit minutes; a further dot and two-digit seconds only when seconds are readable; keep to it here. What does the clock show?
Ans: 2.54
